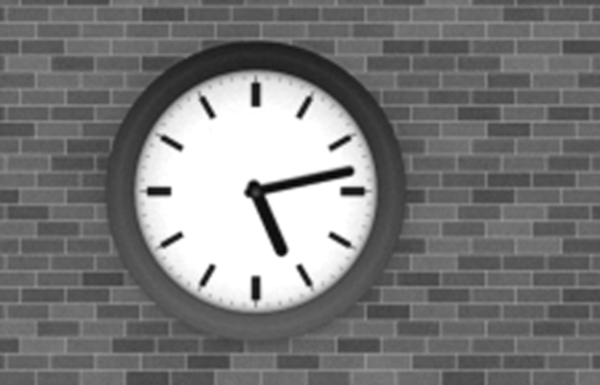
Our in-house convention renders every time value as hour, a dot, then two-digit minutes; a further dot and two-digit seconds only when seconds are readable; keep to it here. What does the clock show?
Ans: 5.13
